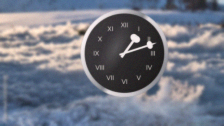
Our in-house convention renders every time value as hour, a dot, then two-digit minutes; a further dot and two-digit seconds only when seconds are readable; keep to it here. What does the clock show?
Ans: 1.12
